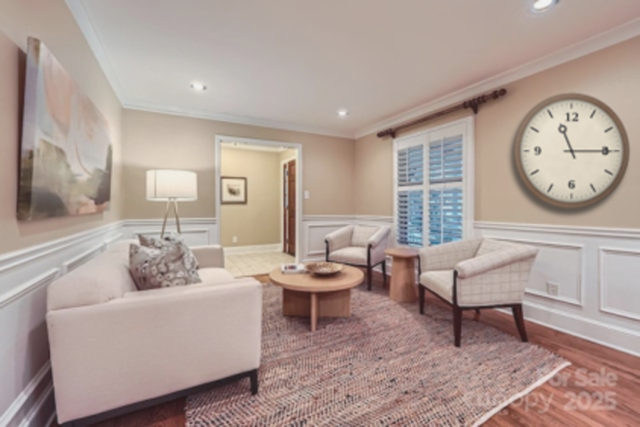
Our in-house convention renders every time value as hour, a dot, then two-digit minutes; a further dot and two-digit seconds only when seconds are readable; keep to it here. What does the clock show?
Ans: 11.15
